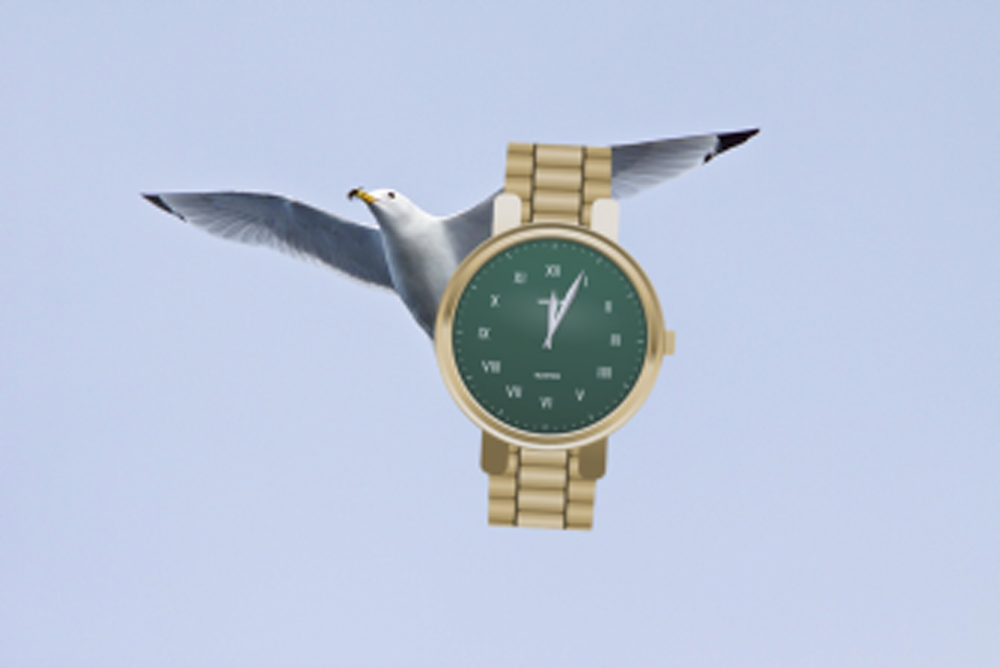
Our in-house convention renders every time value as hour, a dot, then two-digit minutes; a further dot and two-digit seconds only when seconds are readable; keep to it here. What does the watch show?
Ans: 12.04
